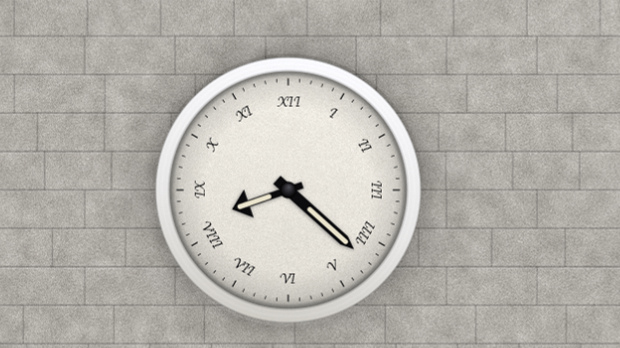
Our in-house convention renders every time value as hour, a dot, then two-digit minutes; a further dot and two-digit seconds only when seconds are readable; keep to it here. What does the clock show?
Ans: 8.22
